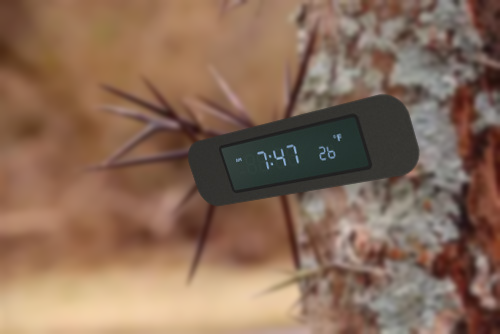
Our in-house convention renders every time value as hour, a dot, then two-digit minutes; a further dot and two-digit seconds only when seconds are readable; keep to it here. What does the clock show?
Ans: 7.47
